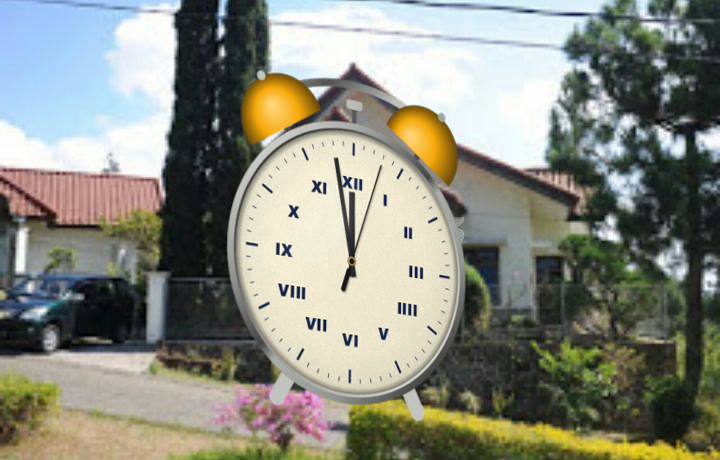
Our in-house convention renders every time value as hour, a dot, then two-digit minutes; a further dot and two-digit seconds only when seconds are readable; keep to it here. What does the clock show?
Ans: 11.58.03
